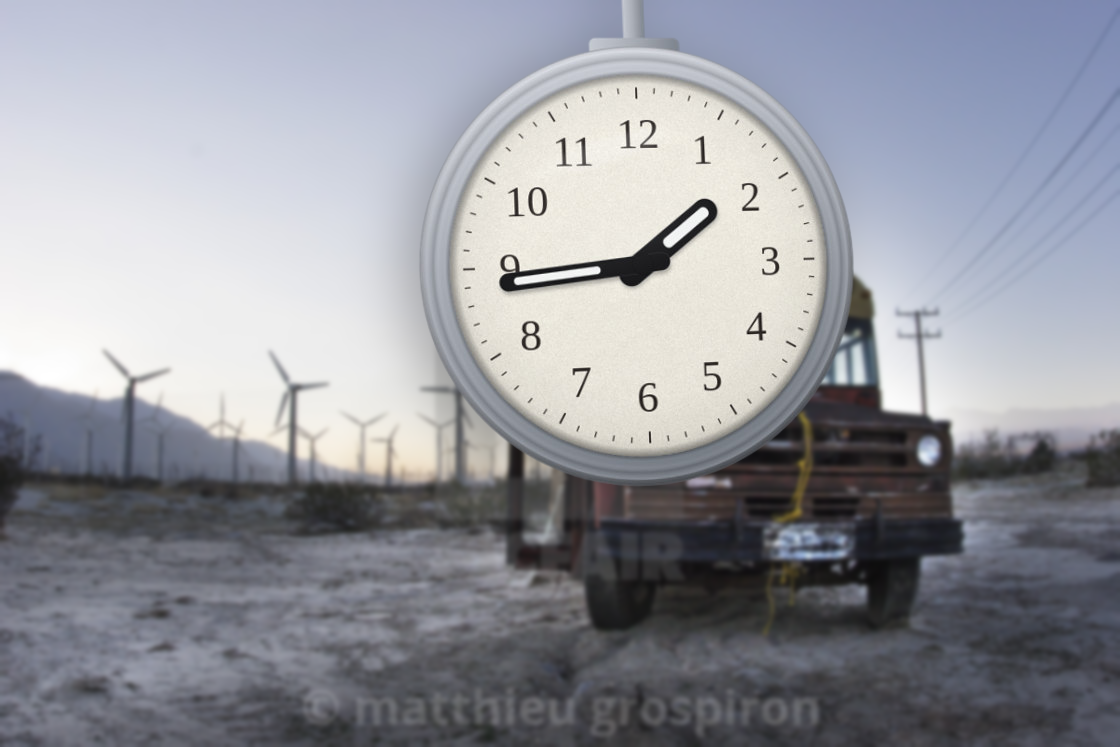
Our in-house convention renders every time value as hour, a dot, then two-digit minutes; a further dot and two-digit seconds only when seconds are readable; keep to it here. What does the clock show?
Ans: 1.44
